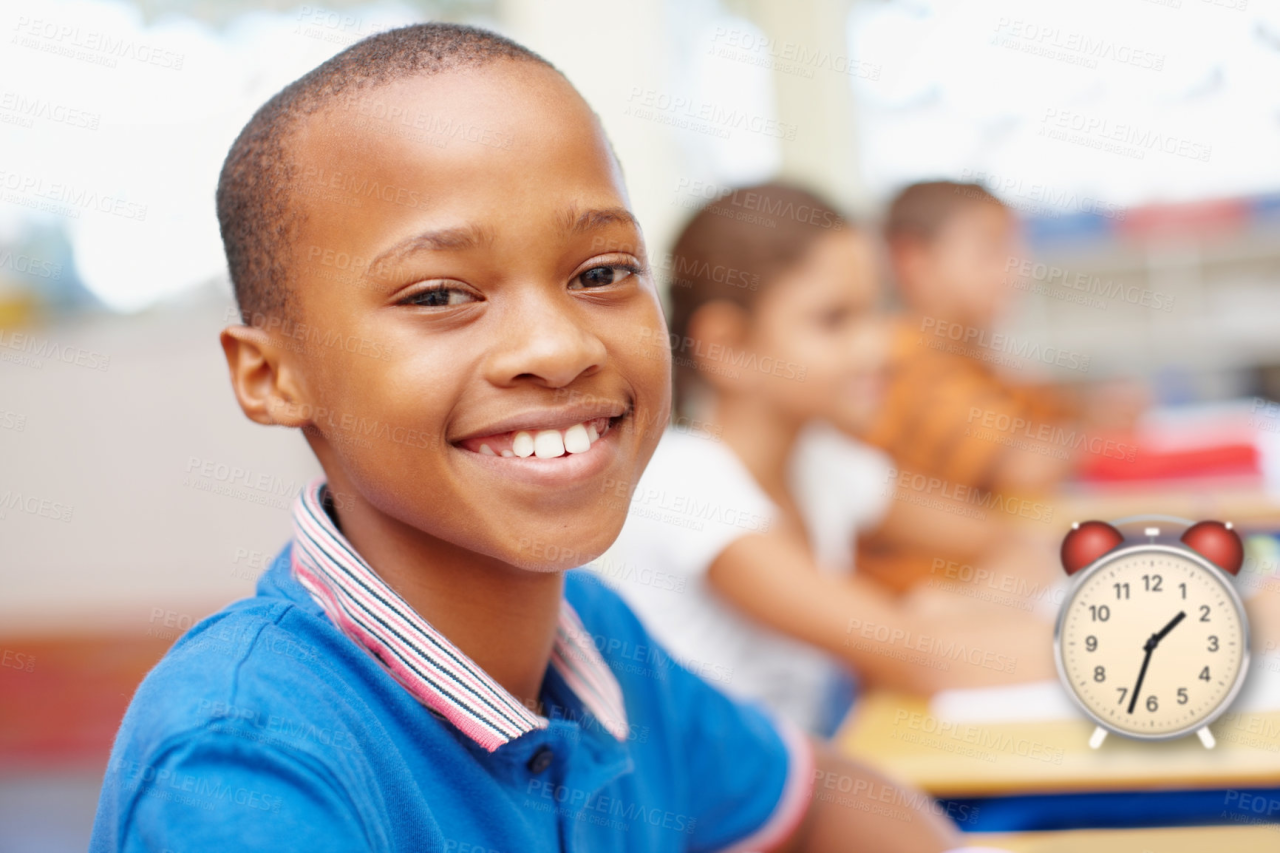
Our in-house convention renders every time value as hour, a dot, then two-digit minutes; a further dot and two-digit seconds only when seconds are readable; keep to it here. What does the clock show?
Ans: 1.33
